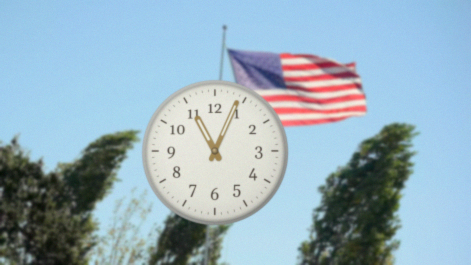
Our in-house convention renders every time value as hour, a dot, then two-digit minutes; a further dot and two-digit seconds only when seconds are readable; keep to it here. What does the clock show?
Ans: 11.04
